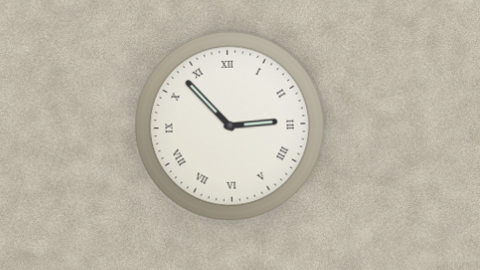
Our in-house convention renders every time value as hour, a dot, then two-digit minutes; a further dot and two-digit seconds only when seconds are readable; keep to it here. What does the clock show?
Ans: 2.53
